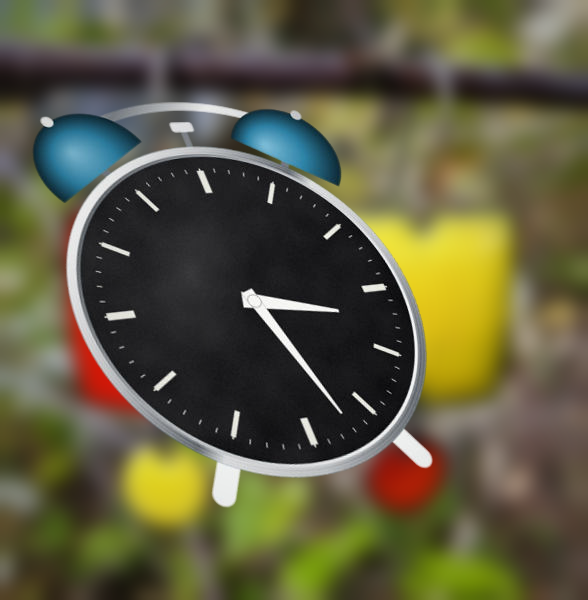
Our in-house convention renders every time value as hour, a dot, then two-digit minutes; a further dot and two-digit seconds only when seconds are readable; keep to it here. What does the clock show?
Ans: 3.27
